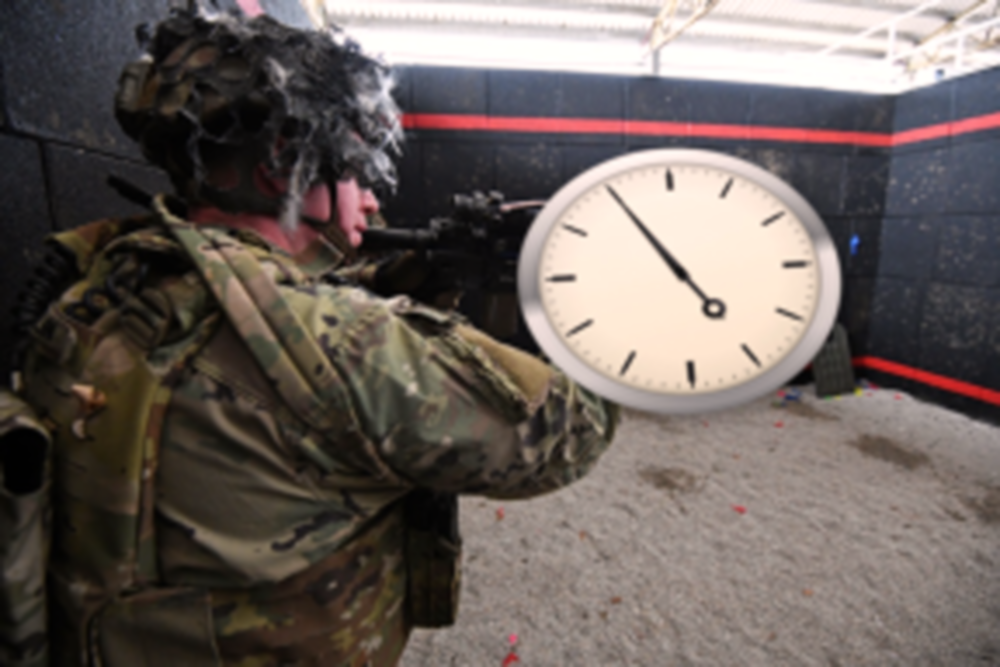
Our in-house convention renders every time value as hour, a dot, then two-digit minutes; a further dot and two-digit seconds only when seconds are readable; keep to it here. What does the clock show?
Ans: 4.55
